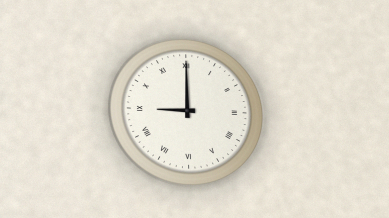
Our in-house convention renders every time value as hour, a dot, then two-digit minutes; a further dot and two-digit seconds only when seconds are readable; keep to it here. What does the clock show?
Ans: 9.00
